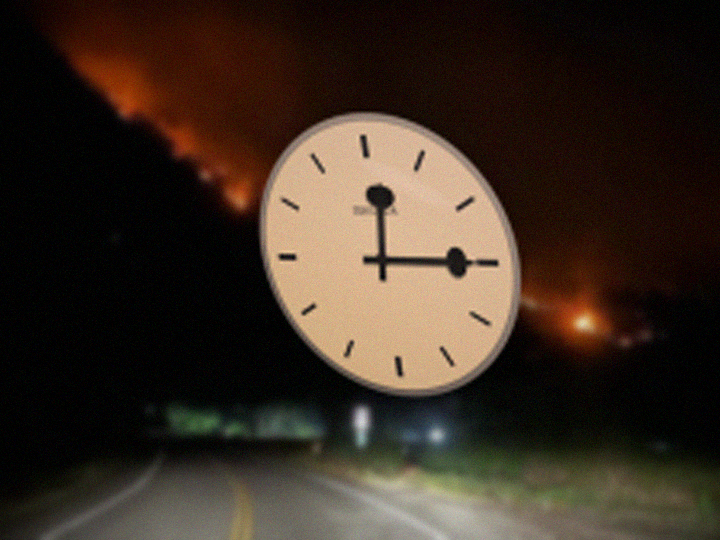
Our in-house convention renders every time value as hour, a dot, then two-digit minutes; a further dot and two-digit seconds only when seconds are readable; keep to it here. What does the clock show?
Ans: 12.15
